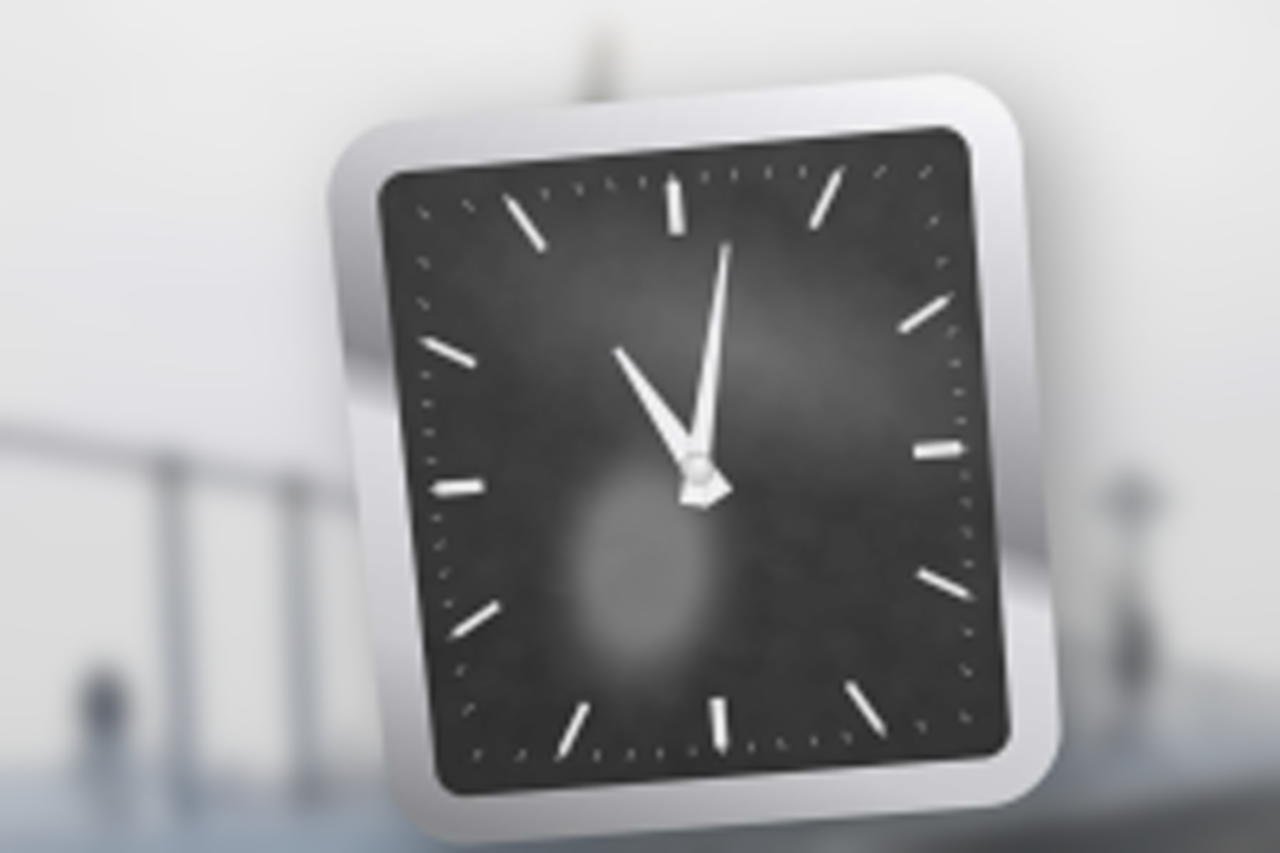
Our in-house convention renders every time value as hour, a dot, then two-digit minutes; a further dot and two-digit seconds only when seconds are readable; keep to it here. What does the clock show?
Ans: 11.02
